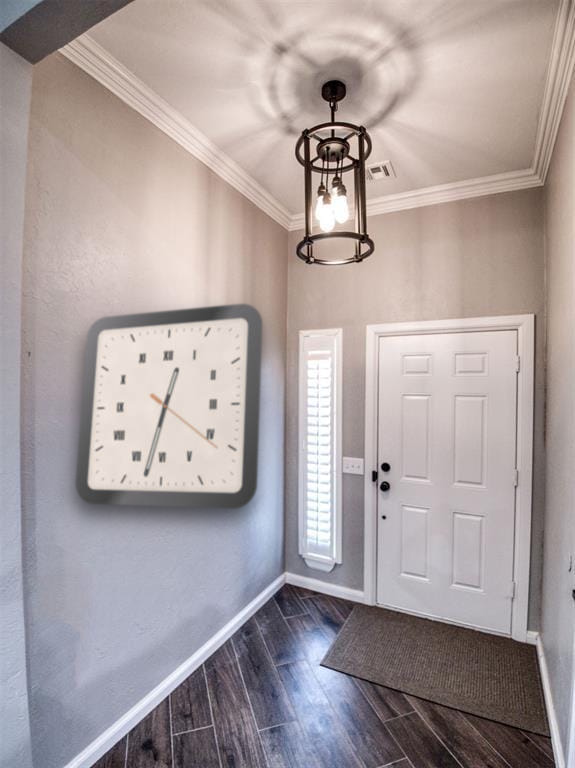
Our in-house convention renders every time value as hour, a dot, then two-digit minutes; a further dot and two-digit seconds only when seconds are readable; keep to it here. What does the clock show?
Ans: 12.32.21
